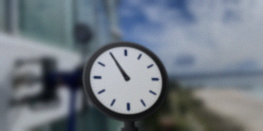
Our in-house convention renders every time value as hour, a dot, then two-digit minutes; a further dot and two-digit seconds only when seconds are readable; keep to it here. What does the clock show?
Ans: 10.55
